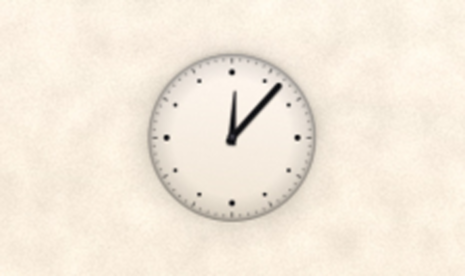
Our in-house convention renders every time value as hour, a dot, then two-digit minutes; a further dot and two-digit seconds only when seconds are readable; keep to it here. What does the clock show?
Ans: 12.07
